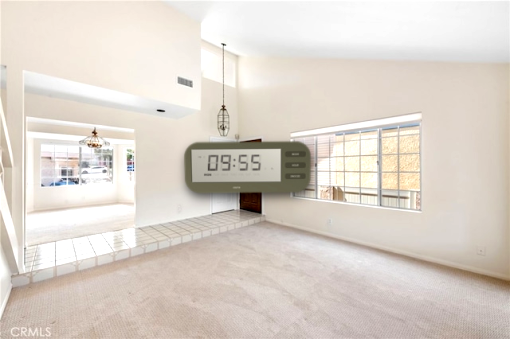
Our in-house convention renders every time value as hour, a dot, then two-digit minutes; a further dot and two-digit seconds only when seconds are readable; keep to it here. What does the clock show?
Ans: 9.55
